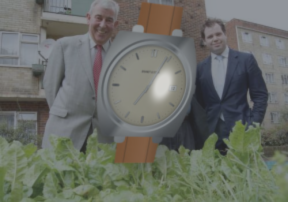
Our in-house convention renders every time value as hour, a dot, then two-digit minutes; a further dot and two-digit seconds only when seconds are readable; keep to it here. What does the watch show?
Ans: 7.04
